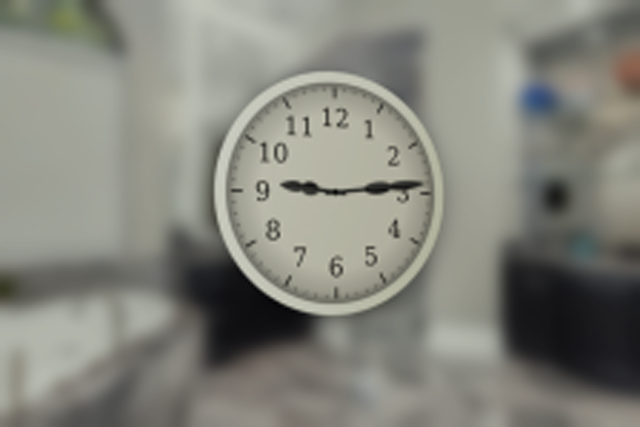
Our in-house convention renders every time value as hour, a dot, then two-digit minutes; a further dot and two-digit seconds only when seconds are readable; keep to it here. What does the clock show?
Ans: 9.14
